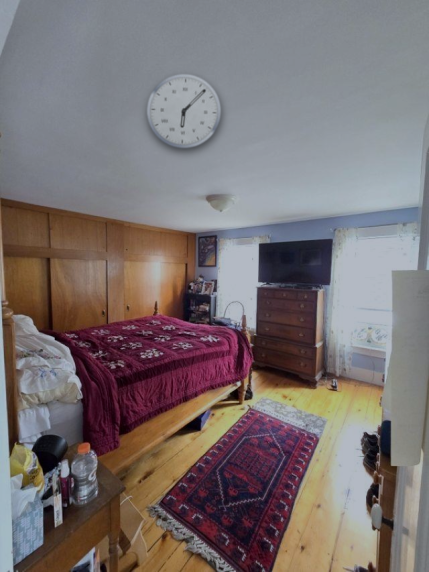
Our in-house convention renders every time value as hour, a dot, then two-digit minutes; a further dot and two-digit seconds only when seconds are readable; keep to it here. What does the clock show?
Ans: 6.07
